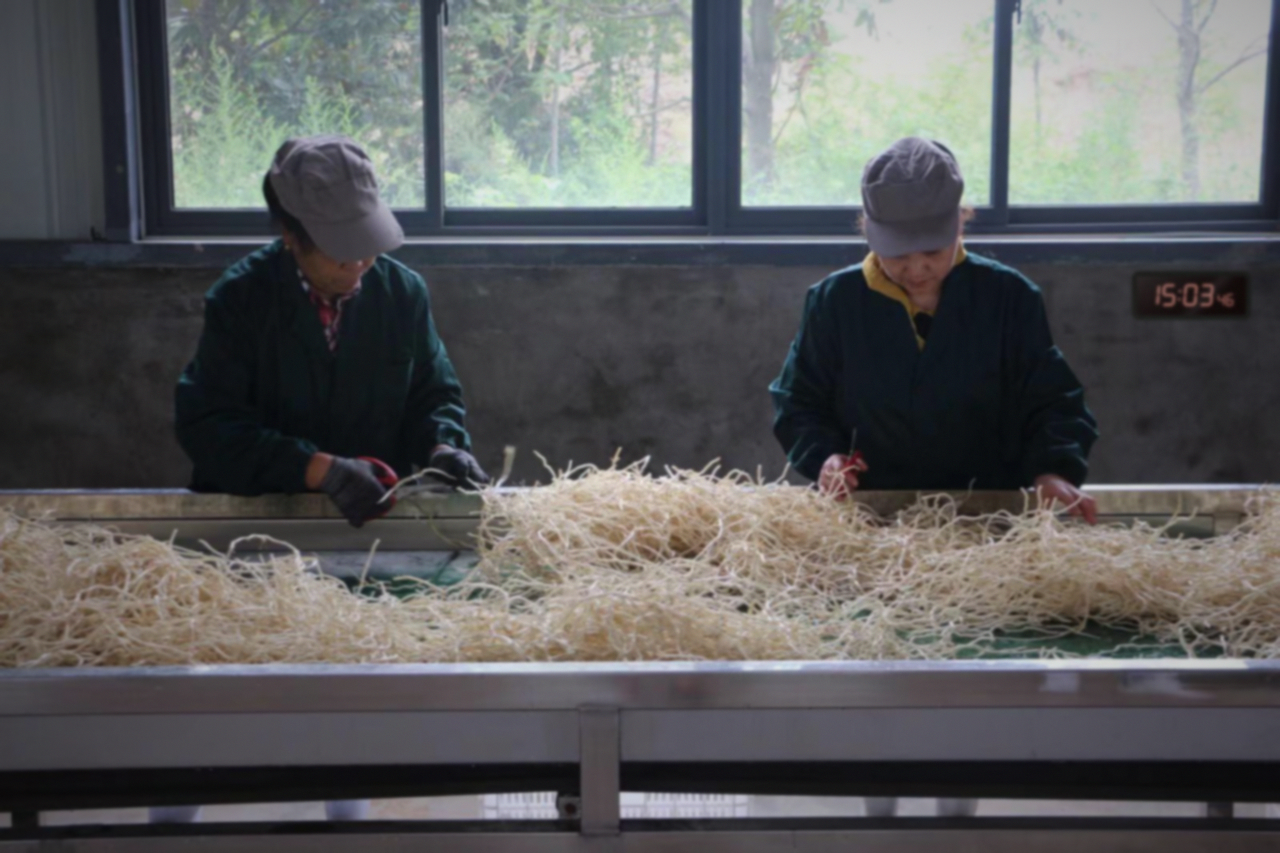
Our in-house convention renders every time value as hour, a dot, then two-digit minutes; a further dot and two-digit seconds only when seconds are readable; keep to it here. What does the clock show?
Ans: 15.03
